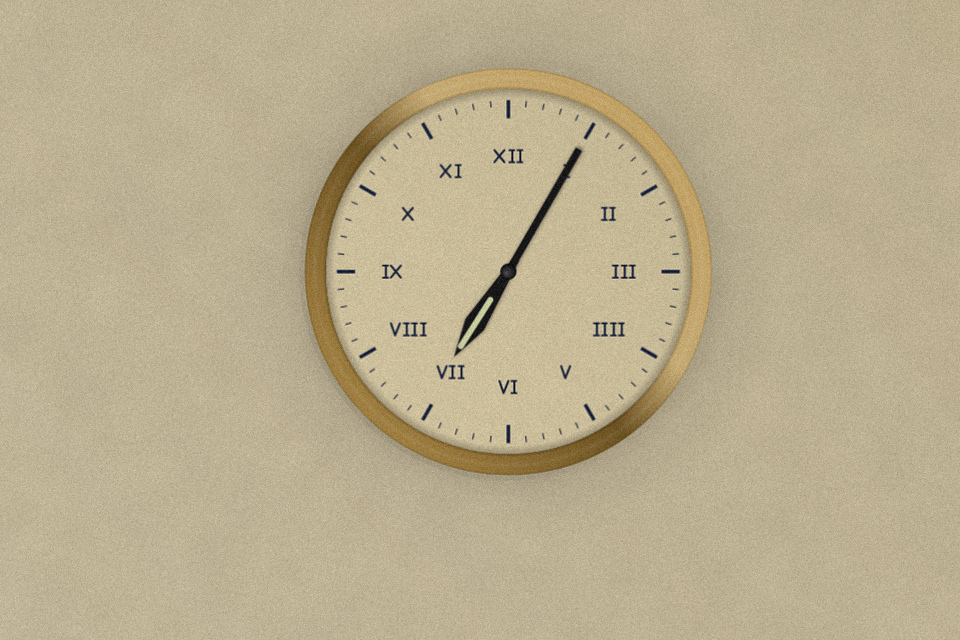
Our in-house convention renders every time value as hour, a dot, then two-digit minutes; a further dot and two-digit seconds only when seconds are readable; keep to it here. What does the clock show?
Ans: 7.05
